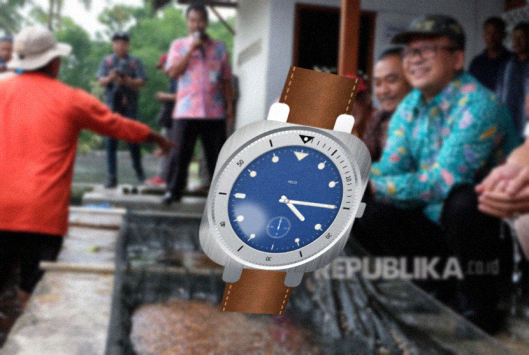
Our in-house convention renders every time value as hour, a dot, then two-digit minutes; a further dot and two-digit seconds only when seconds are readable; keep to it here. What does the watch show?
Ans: 4.15
